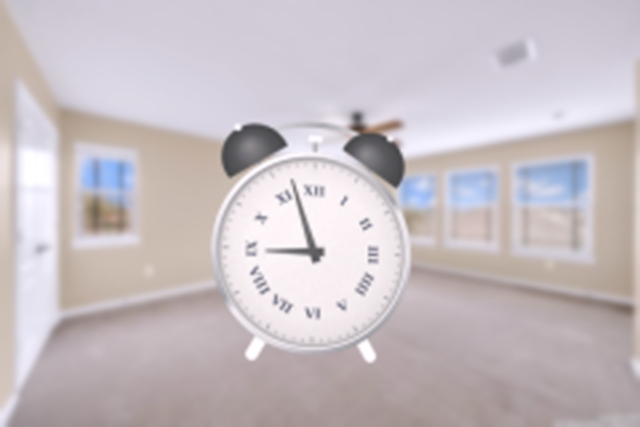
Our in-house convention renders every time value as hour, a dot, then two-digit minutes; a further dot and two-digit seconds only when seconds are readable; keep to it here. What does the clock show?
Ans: 8.57
